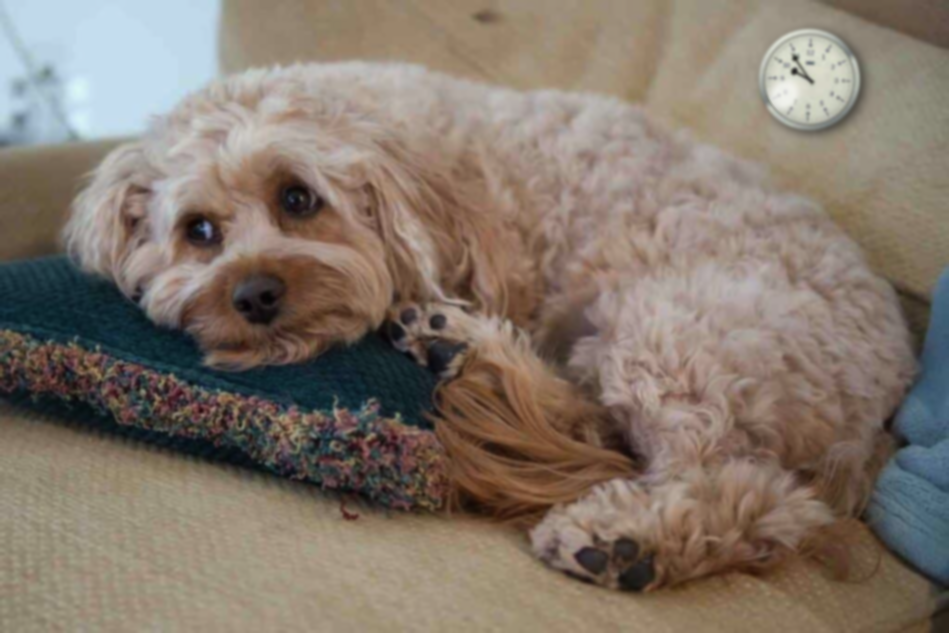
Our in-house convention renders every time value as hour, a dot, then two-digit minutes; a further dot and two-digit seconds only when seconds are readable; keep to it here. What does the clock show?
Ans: 9.54
